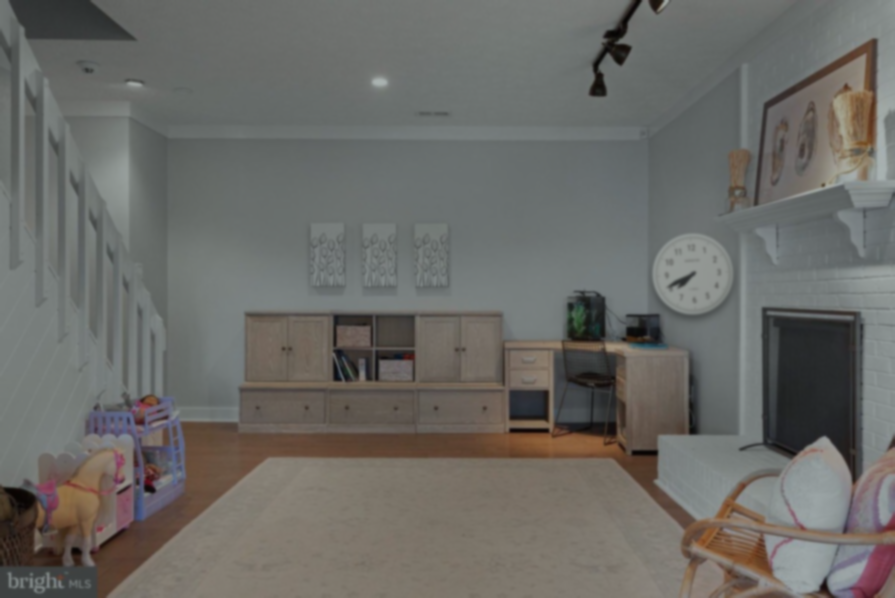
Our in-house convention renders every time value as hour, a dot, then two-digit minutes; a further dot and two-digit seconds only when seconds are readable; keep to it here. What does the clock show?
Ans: 7.41
